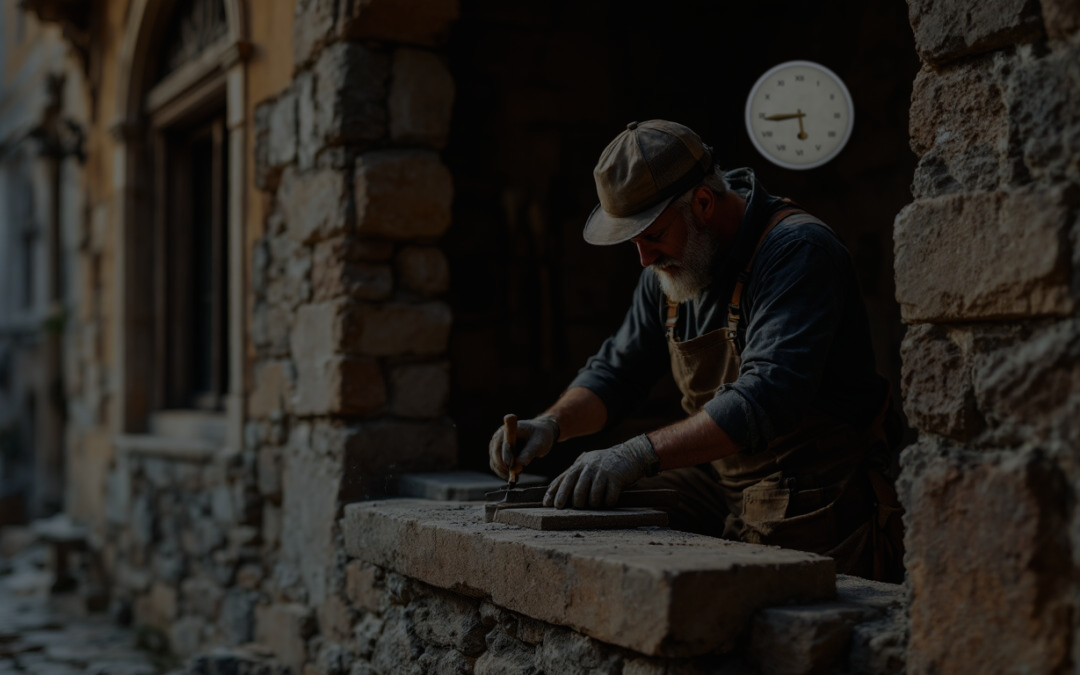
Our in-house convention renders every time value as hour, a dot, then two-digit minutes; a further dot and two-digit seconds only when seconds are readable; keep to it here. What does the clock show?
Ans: 5.44
